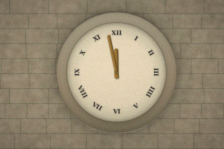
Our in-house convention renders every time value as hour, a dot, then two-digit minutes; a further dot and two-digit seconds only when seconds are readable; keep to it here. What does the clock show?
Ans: 11.58
